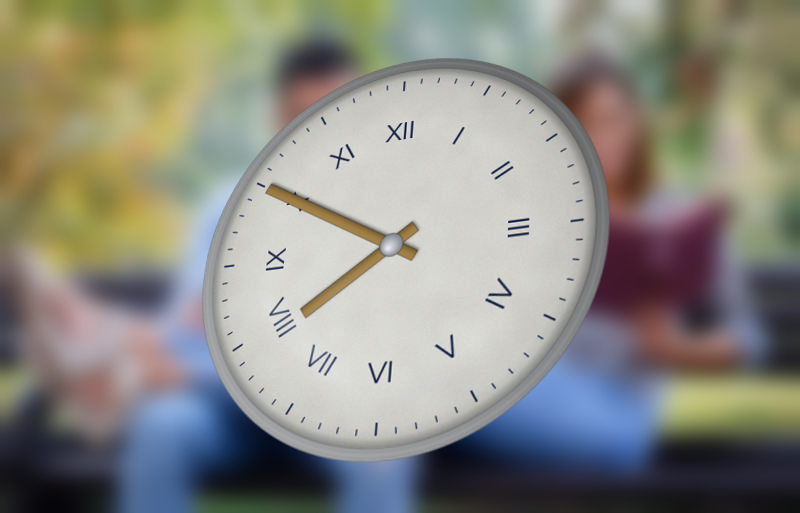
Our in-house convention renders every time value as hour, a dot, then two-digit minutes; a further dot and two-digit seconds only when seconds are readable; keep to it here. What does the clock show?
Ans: 7.50
